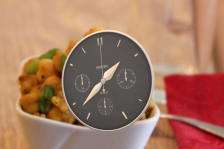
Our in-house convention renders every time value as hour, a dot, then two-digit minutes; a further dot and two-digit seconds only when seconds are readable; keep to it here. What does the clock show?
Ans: 1.38
